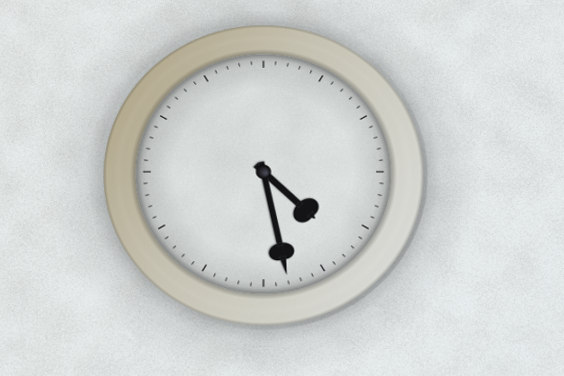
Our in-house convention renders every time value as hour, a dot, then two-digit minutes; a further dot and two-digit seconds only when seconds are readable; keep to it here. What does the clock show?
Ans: 4.28
